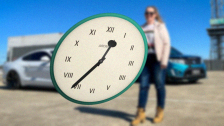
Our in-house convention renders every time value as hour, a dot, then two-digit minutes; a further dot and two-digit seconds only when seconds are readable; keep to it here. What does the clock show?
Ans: 12.36
